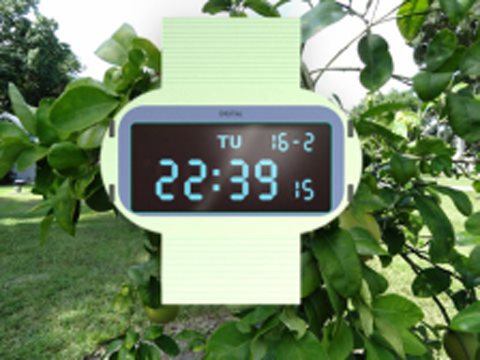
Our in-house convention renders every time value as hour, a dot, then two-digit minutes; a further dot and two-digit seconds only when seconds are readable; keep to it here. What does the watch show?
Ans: 22.39.15
